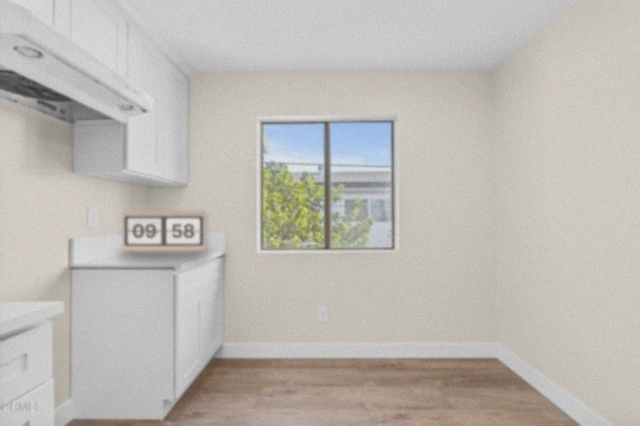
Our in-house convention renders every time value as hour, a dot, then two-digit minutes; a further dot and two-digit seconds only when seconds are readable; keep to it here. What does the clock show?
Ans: 9.58
